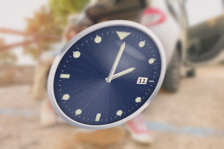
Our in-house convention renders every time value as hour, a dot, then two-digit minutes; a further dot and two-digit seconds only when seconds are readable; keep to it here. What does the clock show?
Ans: 2.01
